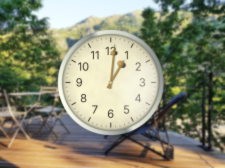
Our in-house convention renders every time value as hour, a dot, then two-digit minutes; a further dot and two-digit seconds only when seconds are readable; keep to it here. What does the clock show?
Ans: 1.01
